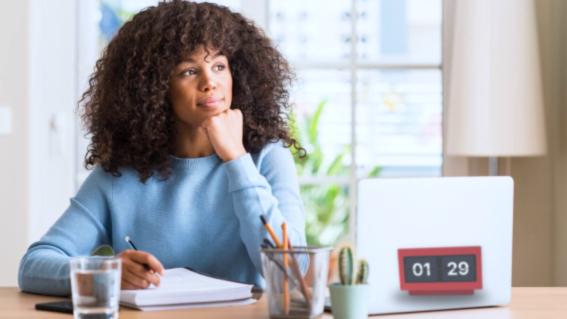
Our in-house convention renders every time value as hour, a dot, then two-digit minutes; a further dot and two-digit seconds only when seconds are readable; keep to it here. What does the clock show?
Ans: 1.29
